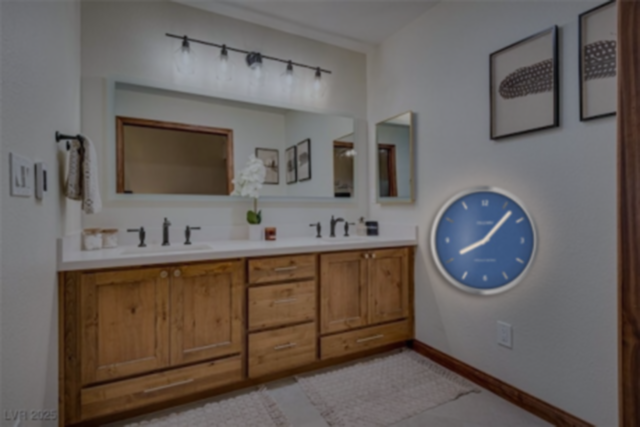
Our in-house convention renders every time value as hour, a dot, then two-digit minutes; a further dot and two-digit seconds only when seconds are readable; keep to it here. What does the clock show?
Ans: 8.07
